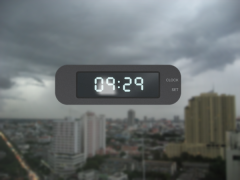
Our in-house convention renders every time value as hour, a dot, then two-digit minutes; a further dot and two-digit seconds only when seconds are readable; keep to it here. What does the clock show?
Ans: 9.29
